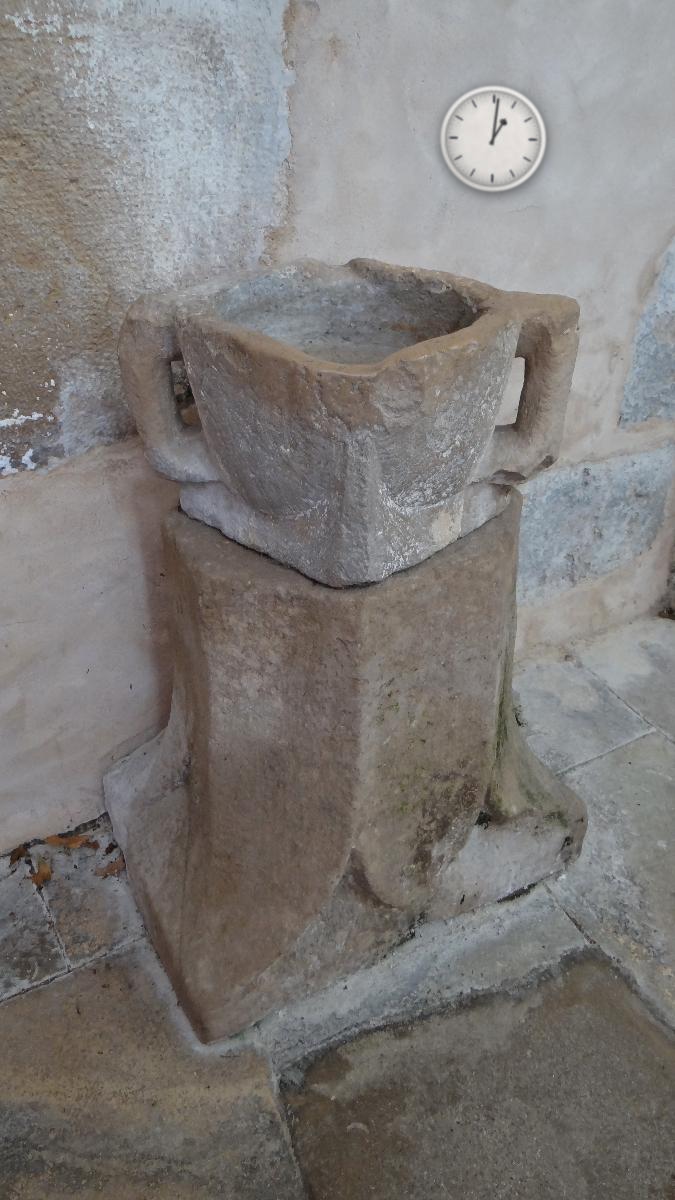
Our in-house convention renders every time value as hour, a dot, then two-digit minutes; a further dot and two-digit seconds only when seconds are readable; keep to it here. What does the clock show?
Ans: 1.01
